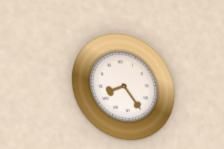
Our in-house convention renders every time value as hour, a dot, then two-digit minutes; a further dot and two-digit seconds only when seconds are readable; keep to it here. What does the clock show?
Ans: 8.25
